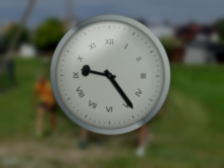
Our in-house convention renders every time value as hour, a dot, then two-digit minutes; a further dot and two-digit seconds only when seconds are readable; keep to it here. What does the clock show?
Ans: 9.24
